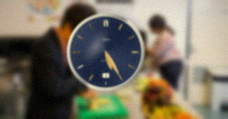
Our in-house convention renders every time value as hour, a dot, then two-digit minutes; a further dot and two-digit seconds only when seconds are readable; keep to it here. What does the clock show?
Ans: 5.25
